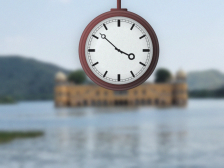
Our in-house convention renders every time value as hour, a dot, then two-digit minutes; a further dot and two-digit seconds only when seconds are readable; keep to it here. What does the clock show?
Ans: 3.52
